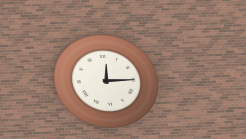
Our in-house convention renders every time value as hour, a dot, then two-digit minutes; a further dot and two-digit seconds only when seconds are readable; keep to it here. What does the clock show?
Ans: 12.15
